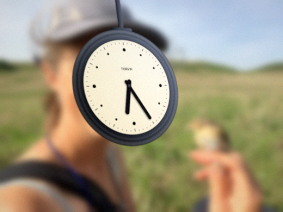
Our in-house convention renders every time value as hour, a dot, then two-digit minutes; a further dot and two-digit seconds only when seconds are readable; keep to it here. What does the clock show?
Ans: 6.25
